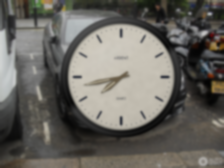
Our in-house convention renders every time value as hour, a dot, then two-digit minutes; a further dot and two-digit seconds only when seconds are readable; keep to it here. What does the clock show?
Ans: 7.43
